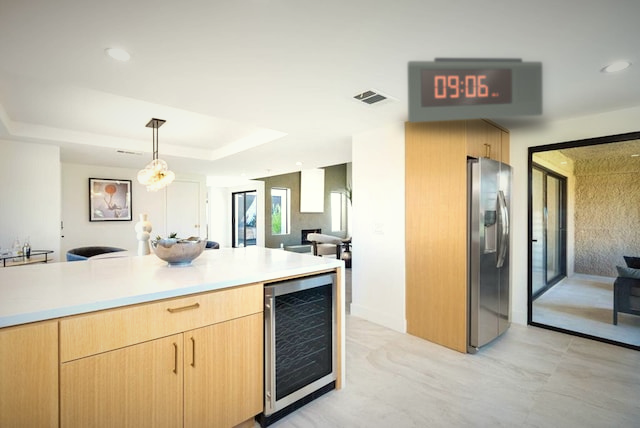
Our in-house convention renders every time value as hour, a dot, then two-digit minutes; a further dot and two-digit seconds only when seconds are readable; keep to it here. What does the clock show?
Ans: 9.06
